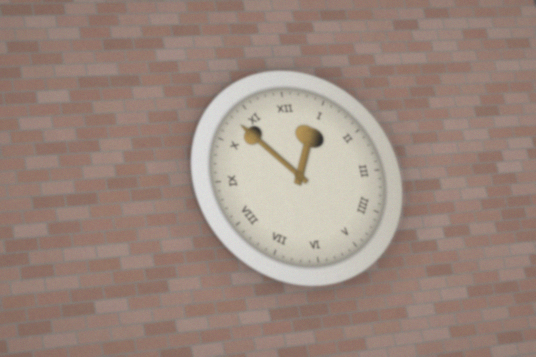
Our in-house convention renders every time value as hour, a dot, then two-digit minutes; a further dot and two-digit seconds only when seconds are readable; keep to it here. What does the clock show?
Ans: 12.53
